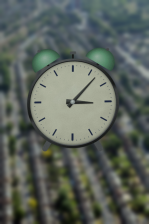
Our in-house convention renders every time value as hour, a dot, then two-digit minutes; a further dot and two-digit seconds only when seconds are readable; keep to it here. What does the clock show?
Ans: 3.07
